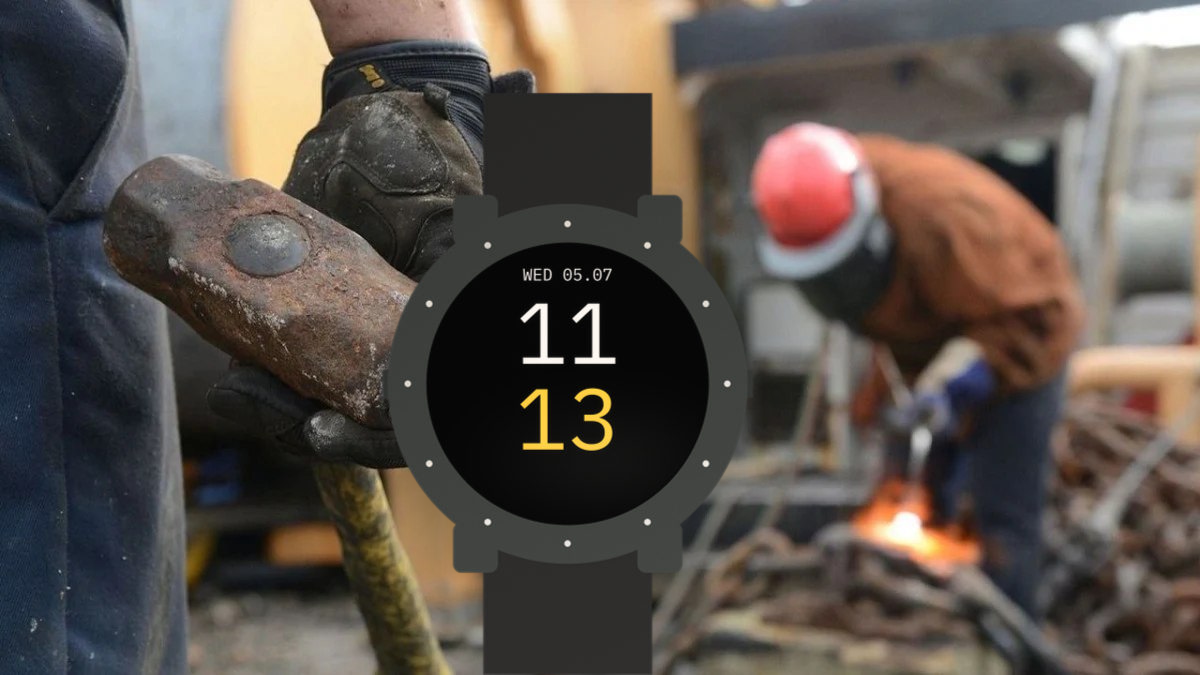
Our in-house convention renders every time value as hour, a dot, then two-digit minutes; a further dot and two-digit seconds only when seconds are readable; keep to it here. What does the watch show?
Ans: 11.13
